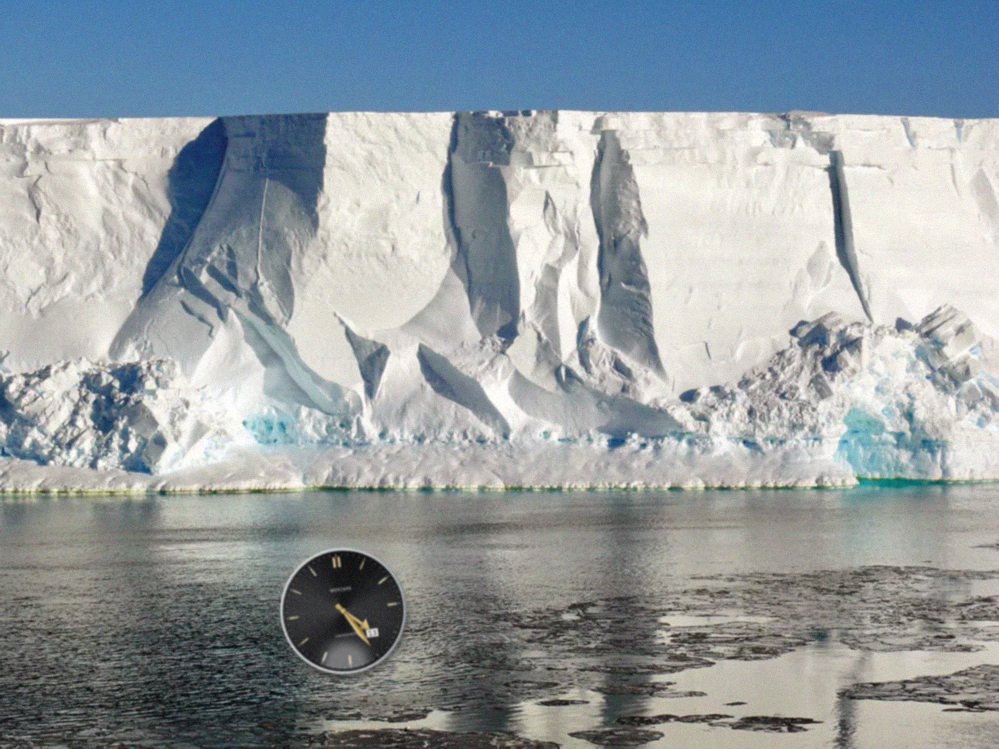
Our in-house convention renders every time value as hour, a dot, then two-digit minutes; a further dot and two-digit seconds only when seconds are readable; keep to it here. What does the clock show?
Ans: 4.25
